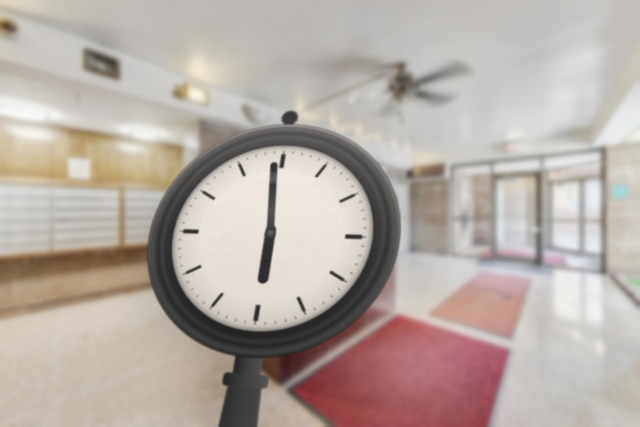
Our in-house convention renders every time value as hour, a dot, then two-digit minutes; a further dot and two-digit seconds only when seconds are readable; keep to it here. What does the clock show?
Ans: 5.59
